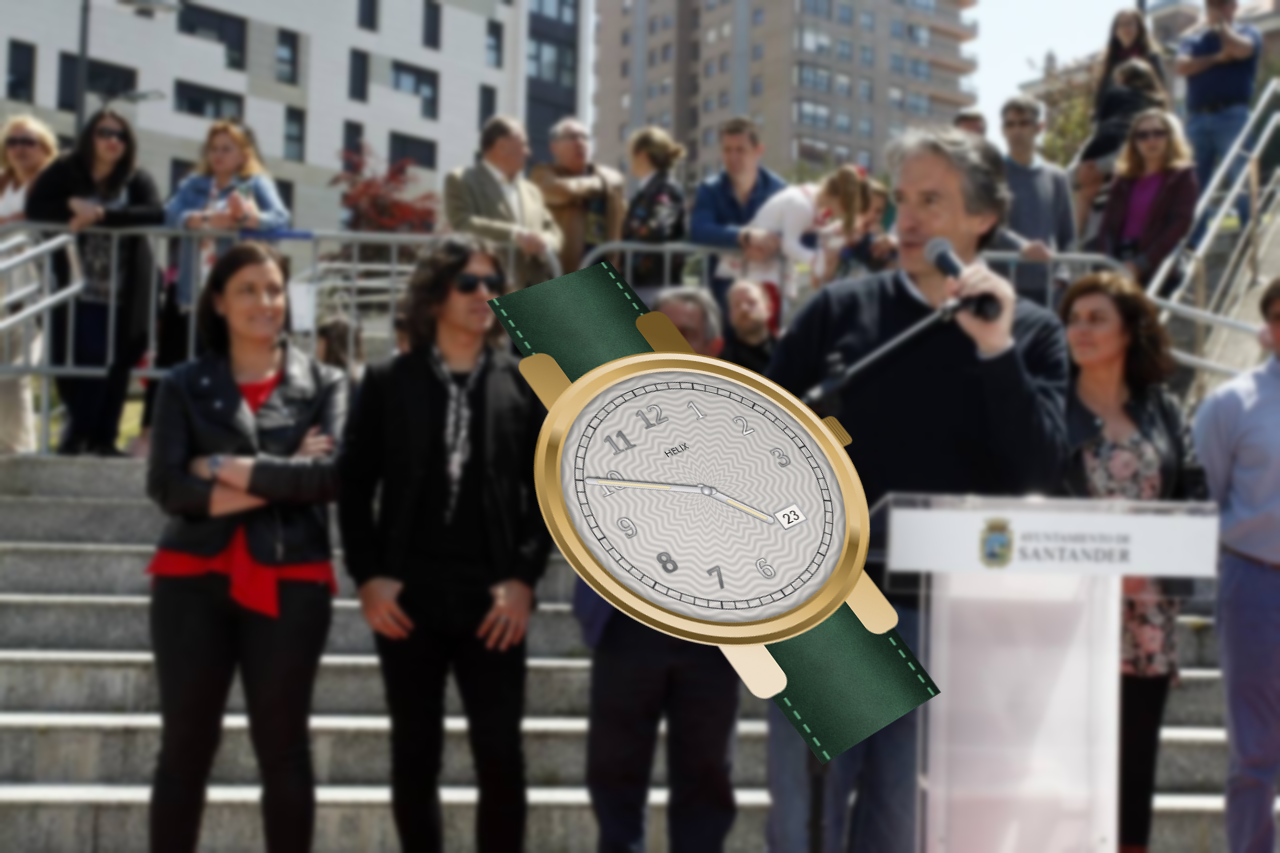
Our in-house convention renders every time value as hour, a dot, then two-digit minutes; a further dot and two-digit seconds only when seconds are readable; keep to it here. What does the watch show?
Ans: 4.50
